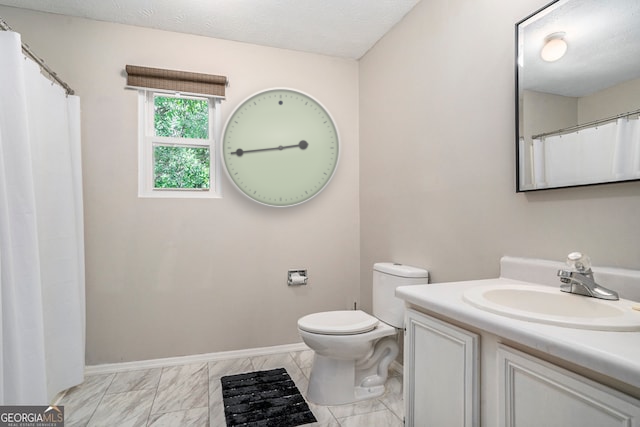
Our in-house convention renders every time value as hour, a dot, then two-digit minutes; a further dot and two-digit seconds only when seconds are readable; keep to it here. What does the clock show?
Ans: 2.44
